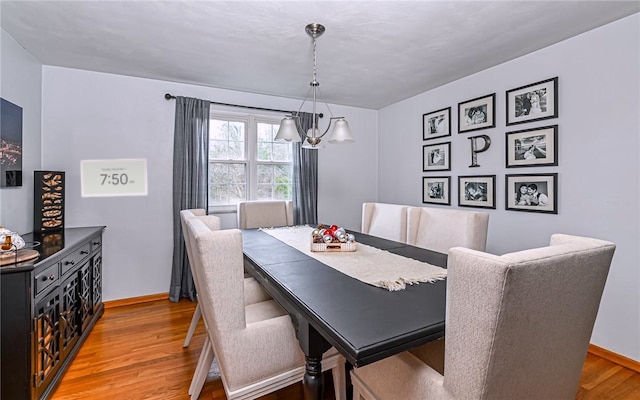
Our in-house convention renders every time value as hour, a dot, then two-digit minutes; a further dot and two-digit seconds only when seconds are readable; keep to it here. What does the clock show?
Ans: 7.50
